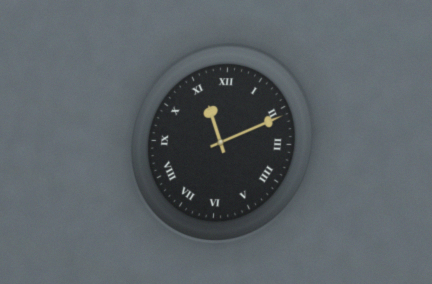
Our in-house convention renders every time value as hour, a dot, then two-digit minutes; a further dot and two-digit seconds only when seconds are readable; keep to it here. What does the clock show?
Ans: 11.11
